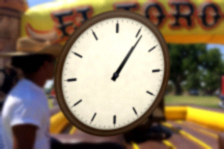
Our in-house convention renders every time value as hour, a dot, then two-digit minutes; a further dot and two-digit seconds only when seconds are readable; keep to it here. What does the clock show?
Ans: 1.06
